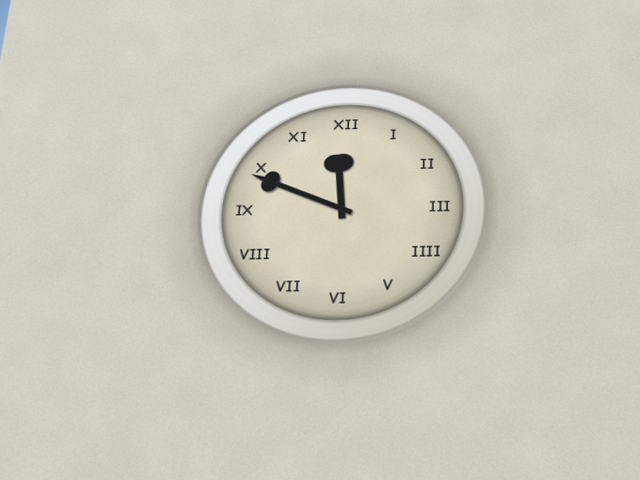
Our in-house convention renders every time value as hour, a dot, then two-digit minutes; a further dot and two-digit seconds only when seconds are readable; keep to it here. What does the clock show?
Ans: 11.49
